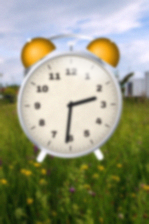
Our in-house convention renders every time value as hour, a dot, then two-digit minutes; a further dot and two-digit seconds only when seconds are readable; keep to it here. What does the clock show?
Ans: 2.31
